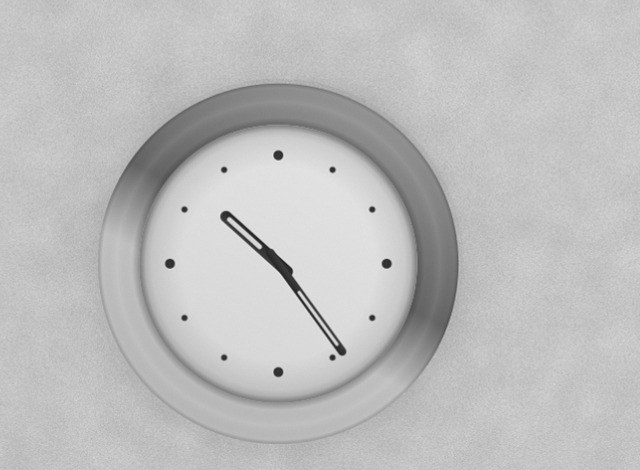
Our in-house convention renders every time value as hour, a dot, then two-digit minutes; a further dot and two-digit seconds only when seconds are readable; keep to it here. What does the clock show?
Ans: 10.24
